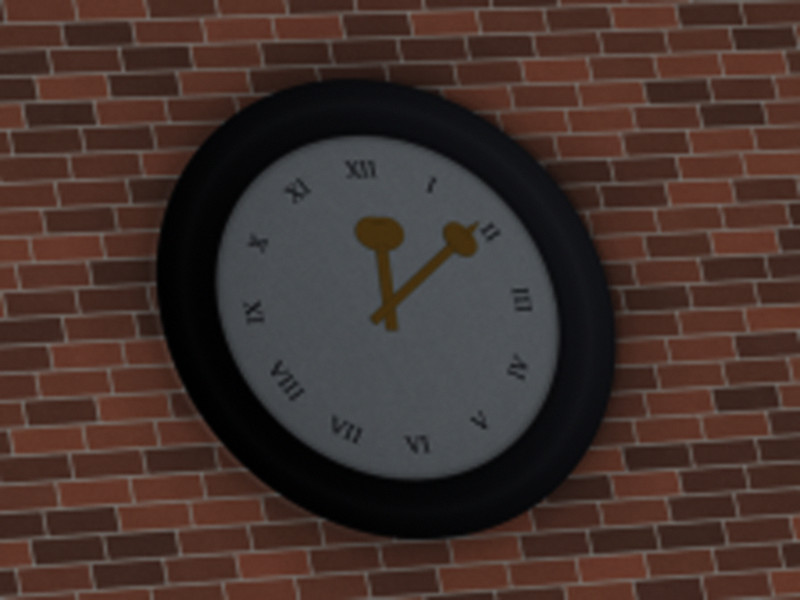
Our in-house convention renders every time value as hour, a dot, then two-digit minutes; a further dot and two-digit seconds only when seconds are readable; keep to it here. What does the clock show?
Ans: 12.09
